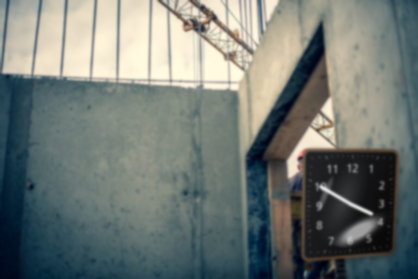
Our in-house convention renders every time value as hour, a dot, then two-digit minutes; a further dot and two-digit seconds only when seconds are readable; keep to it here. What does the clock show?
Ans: 3.50
